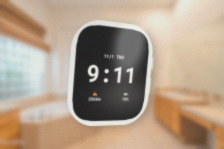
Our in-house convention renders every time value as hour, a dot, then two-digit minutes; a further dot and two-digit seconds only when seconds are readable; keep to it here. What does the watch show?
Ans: 9.11
